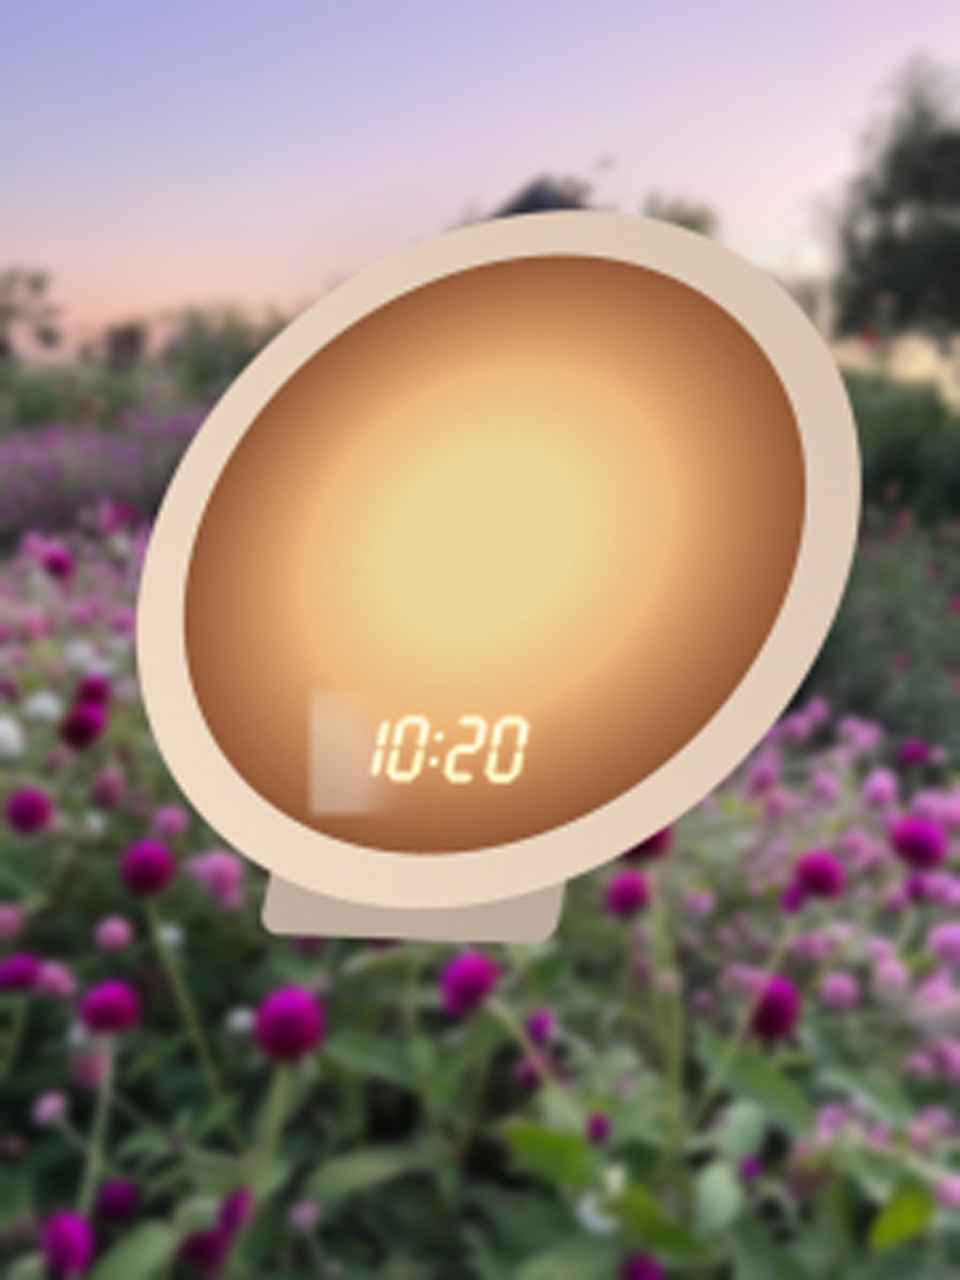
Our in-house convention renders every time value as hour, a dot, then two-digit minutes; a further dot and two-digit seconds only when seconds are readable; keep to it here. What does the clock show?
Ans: 10.20
